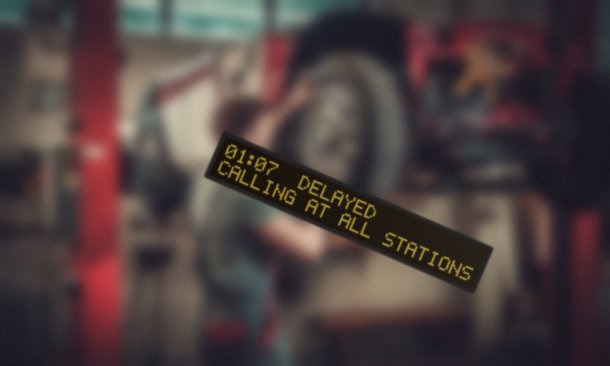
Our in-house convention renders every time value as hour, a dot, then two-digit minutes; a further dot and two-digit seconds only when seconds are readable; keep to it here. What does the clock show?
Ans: 1.07
